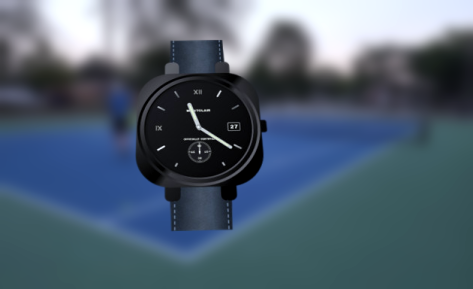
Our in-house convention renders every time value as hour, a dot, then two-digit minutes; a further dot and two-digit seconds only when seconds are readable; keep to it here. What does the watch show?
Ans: 11.21
